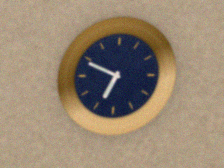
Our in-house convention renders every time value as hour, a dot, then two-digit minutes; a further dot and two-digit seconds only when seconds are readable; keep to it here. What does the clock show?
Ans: 6.49
